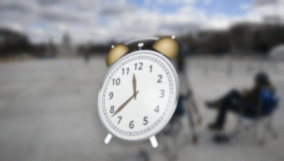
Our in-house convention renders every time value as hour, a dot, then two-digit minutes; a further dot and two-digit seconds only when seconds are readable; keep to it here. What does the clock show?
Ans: 11.38
